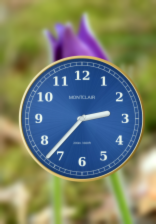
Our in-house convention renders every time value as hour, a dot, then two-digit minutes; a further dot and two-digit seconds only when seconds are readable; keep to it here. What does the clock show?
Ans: 2.37
